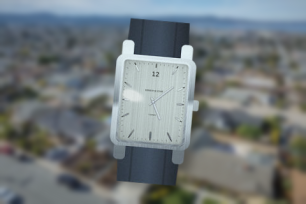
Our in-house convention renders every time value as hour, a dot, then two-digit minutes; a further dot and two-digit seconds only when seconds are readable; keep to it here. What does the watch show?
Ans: 5.08
